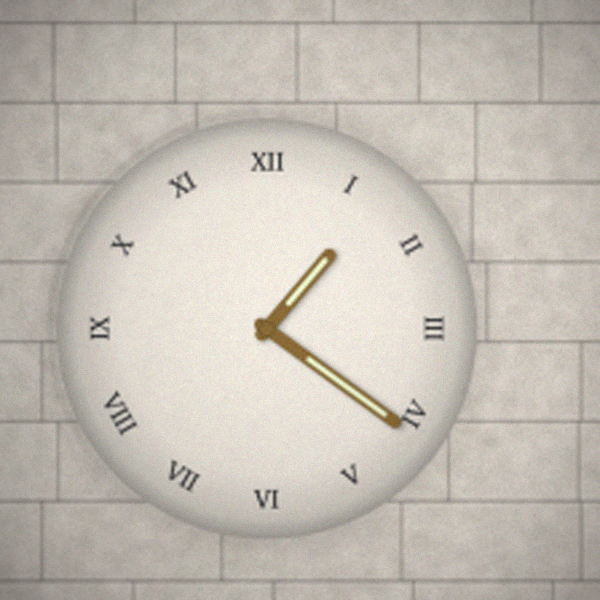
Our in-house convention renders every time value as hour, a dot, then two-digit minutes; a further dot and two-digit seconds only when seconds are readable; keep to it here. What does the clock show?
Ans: 1.21
